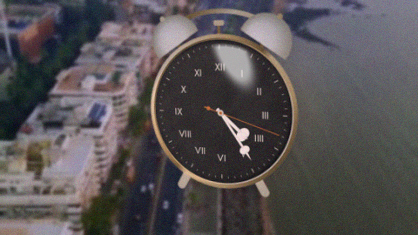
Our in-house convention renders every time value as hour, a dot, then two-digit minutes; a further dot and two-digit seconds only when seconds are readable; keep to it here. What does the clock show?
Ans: 4.24.18
